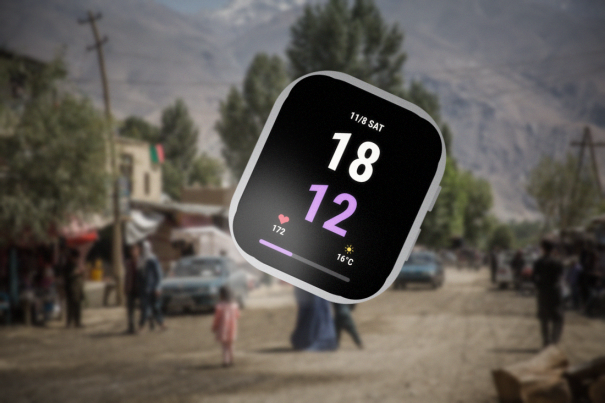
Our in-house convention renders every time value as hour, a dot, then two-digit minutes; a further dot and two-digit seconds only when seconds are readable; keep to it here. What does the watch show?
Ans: 18.12
